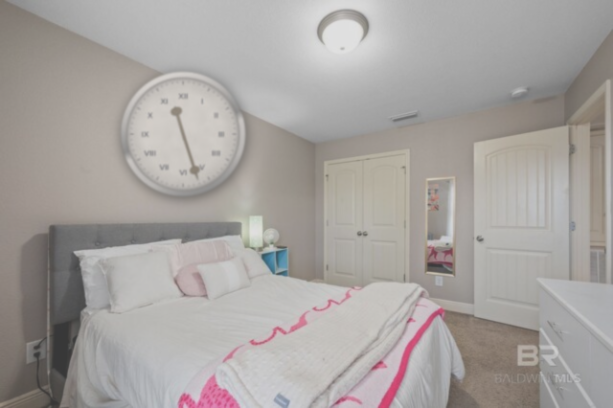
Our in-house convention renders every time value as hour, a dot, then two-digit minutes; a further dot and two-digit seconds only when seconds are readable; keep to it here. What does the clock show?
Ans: 11.27
